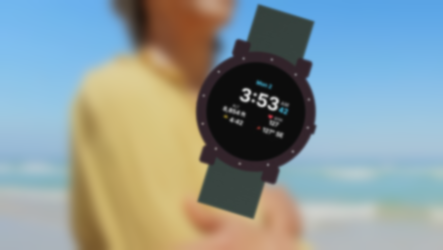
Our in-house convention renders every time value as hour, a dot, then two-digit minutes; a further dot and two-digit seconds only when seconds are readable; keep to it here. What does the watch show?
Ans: 3.53
